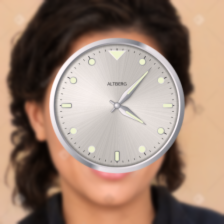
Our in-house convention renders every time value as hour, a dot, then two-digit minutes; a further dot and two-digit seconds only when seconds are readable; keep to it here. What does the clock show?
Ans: 4.07
